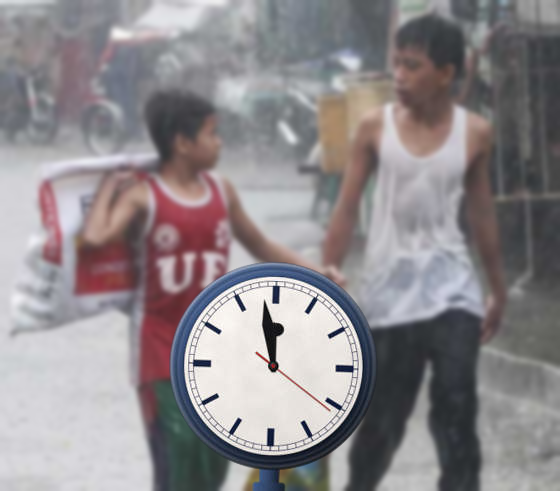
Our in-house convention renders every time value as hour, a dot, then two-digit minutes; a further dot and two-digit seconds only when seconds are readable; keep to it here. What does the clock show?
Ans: 11.58.21
